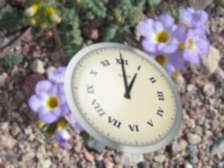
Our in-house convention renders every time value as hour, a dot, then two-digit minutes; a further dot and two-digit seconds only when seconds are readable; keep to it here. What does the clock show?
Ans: 1.00
